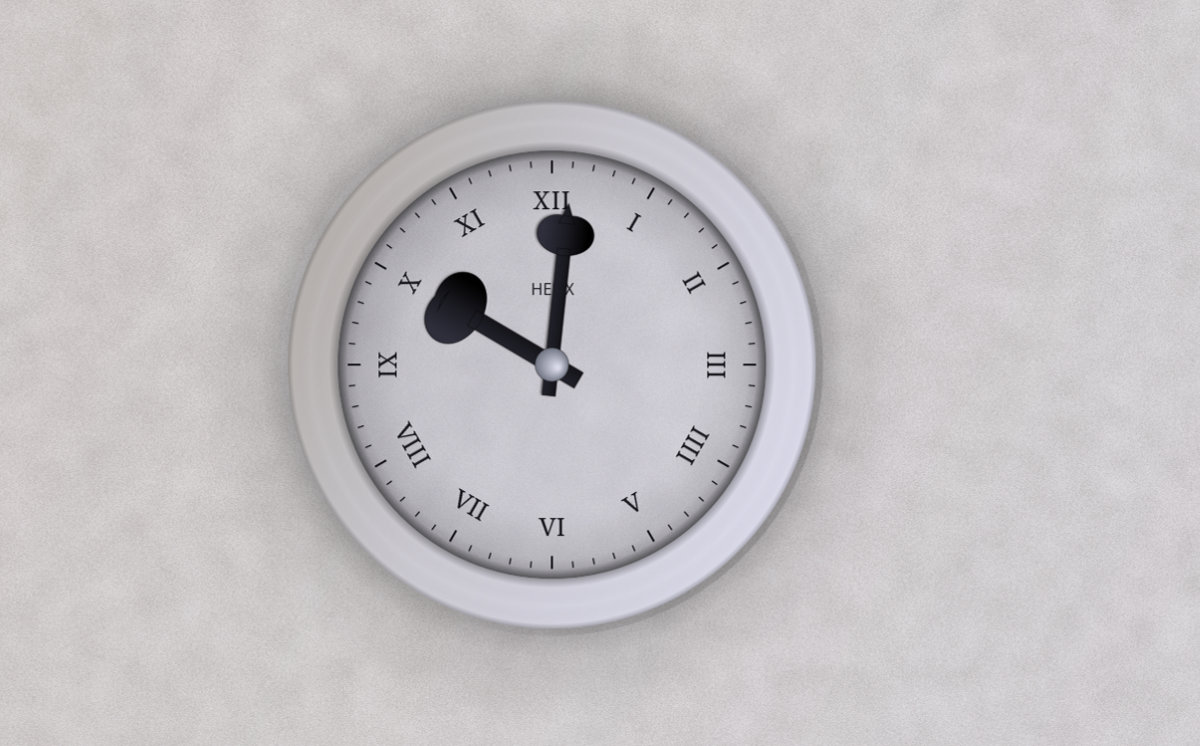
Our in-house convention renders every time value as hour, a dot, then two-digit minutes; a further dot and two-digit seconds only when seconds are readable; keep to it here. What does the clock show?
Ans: 10.01
